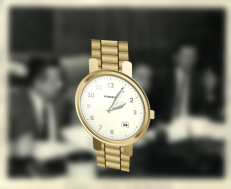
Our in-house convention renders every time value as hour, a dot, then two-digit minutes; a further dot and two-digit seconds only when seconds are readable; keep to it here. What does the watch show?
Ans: 2.05
